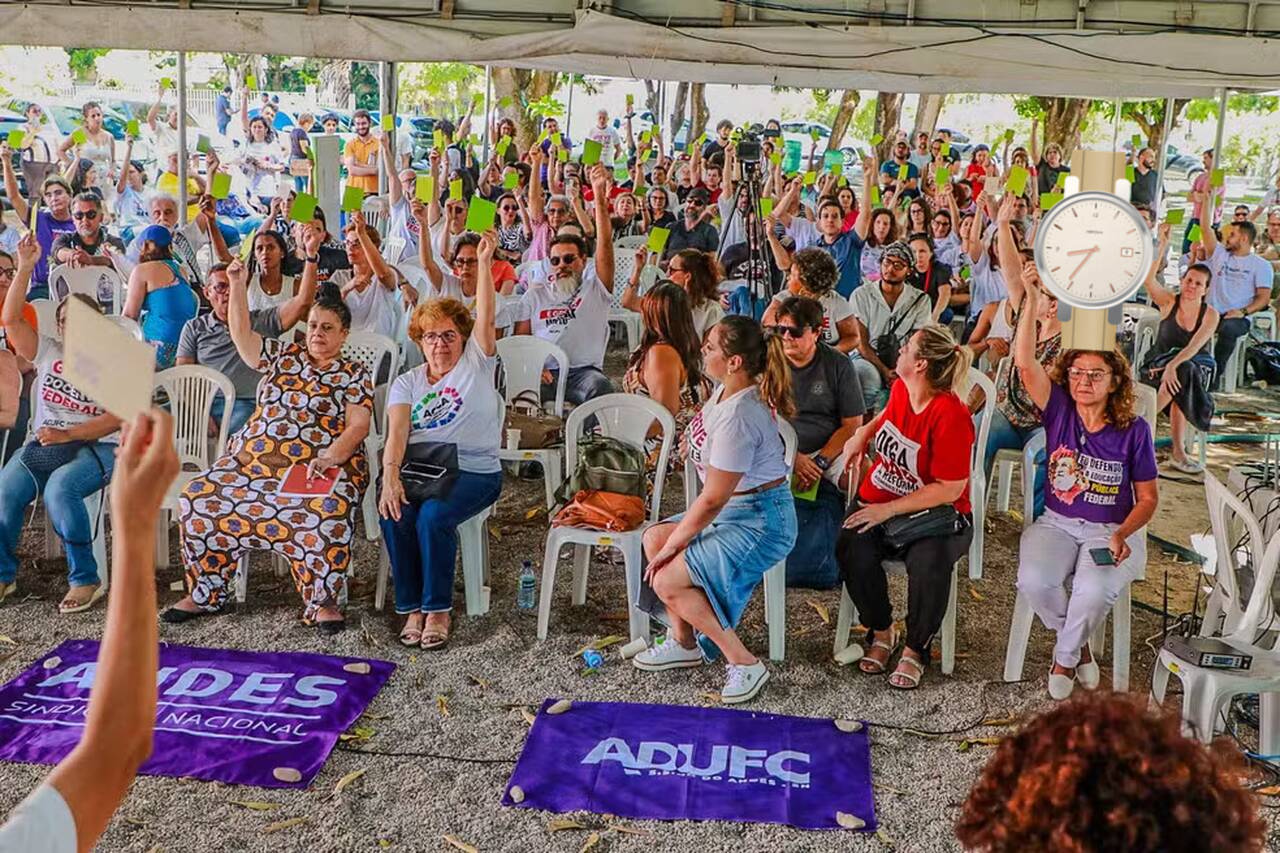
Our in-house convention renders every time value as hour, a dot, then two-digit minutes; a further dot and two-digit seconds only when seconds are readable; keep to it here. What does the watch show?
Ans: 8.36
